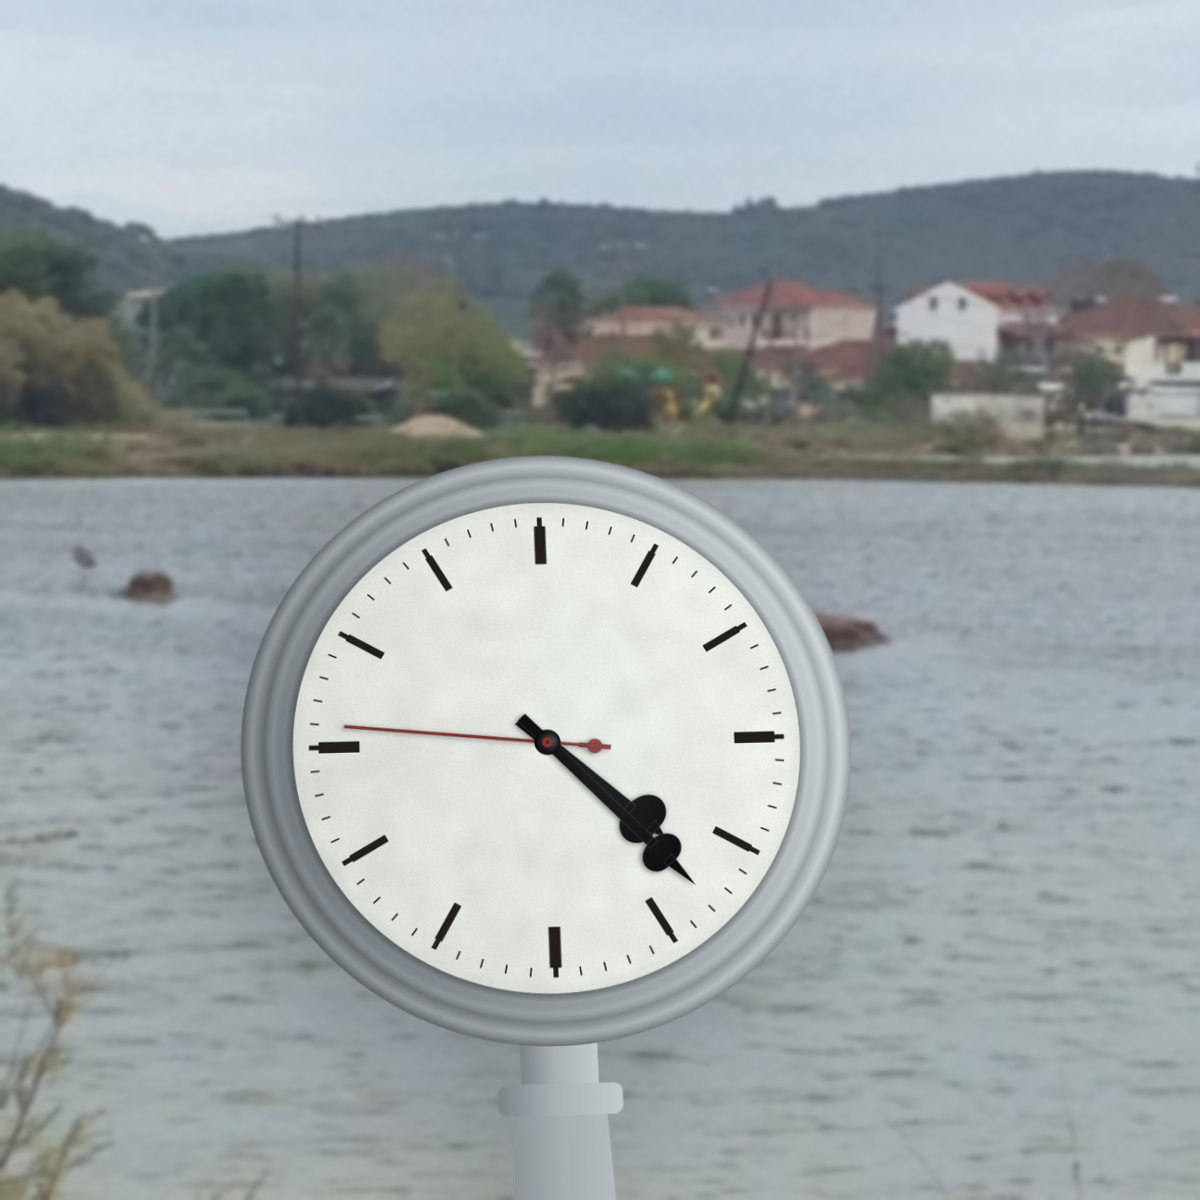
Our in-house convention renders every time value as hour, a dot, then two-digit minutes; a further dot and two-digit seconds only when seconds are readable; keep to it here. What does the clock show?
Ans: 4.22.46
